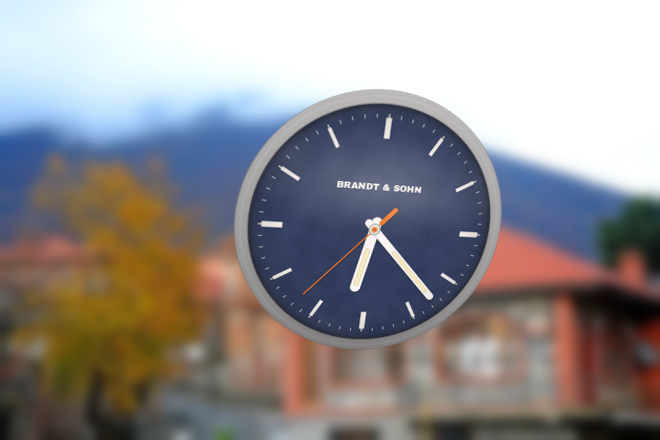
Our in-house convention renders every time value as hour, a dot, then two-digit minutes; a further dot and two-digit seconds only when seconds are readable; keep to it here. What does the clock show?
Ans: 6.22.37
